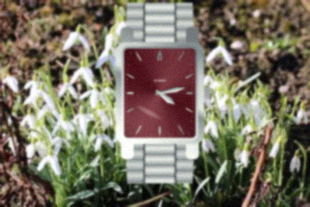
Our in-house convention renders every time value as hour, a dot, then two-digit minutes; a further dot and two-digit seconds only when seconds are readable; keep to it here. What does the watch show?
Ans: 4.13
